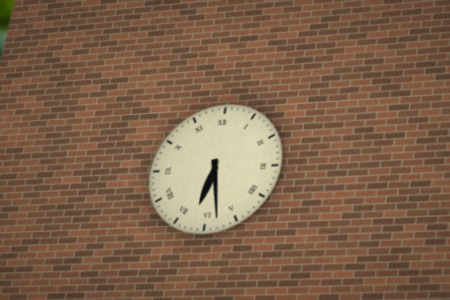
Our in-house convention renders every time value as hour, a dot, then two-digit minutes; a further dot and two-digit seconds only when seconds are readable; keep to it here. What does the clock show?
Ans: 6.28
